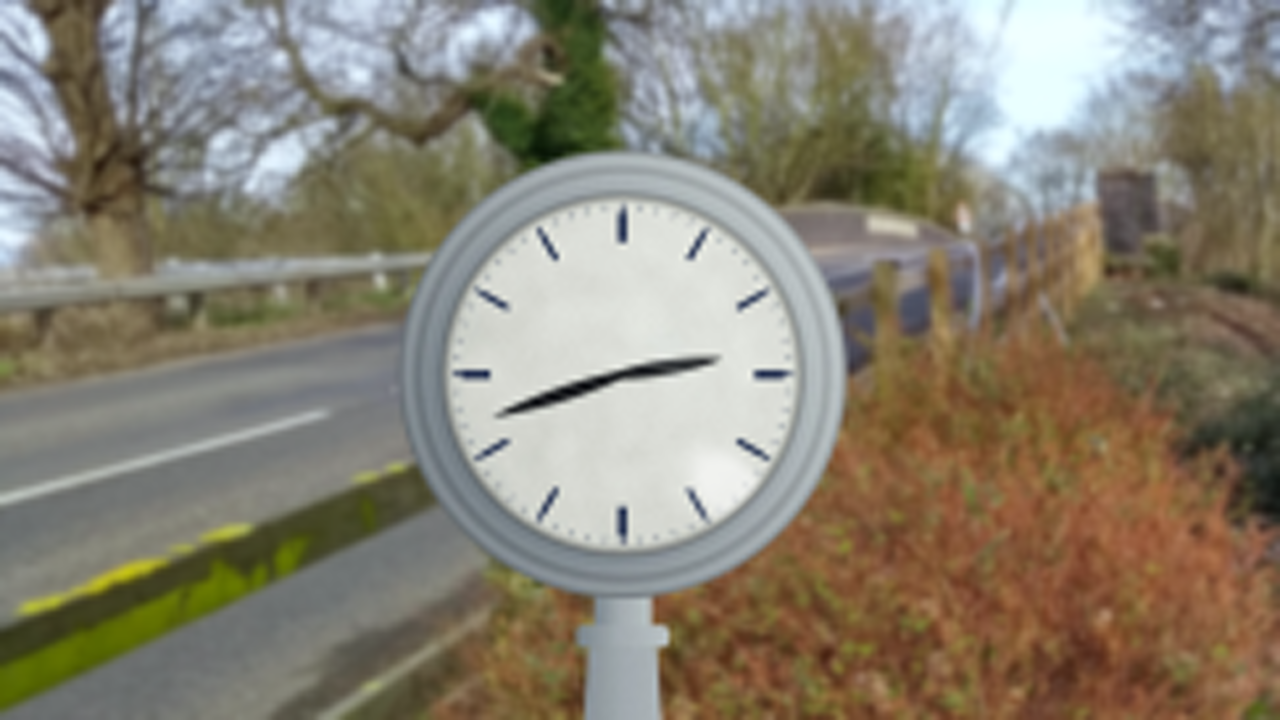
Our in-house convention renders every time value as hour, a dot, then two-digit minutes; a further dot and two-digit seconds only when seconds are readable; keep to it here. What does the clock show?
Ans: 2.42
